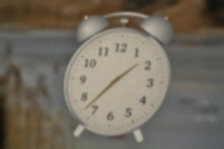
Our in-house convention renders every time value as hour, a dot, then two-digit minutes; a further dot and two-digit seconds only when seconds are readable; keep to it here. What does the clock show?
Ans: 1.37
